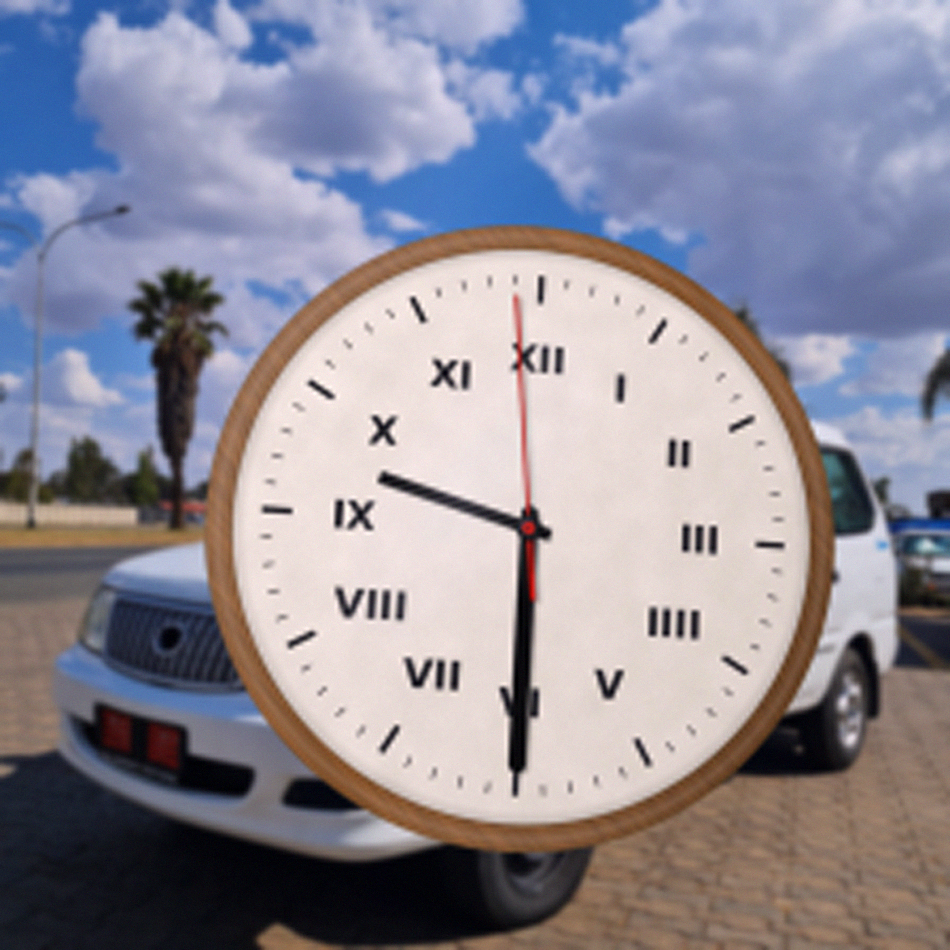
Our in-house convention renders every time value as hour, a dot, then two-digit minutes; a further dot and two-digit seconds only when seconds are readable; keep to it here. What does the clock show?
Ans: 9.29.59
